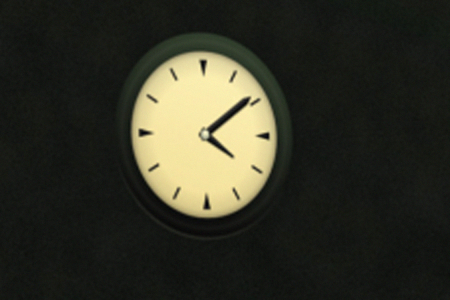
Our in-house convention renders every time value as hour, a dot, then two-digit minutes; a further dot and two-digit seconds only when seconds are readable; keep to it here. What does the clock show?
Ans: 4.09
